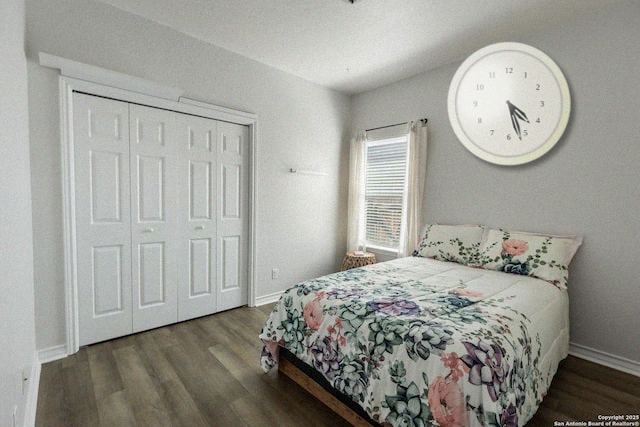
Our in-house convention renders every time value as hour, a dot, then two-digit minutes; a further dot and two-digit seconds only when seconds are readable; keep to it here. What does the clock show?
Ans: 4.27
